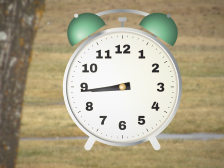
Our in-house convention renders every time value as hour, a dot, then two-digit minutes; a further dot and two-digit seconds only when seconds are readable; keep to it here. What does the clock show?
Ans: 8.44
